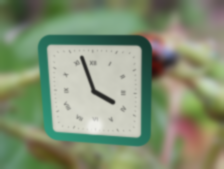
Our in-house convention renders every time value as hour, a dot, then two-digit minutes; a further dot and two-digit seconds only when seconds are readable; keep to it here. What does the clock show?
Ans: 3.57
